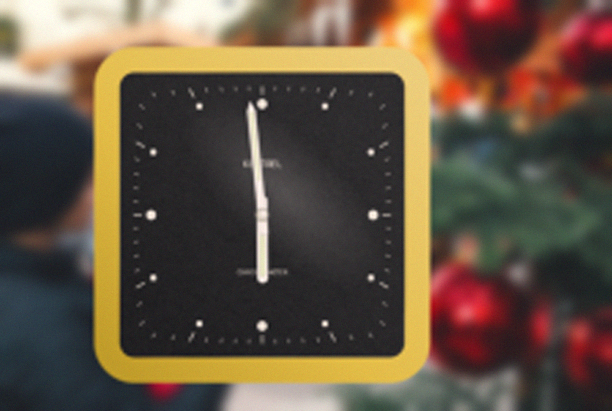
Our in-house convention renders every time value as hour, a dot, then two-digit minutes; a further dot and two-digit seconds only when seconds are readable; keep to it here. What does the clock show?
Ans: 5.59
